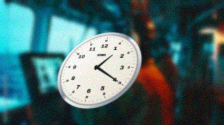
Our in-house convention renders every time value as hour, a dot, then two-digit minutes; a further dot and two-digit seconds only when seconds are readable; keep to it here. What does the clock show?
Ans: 1.20
